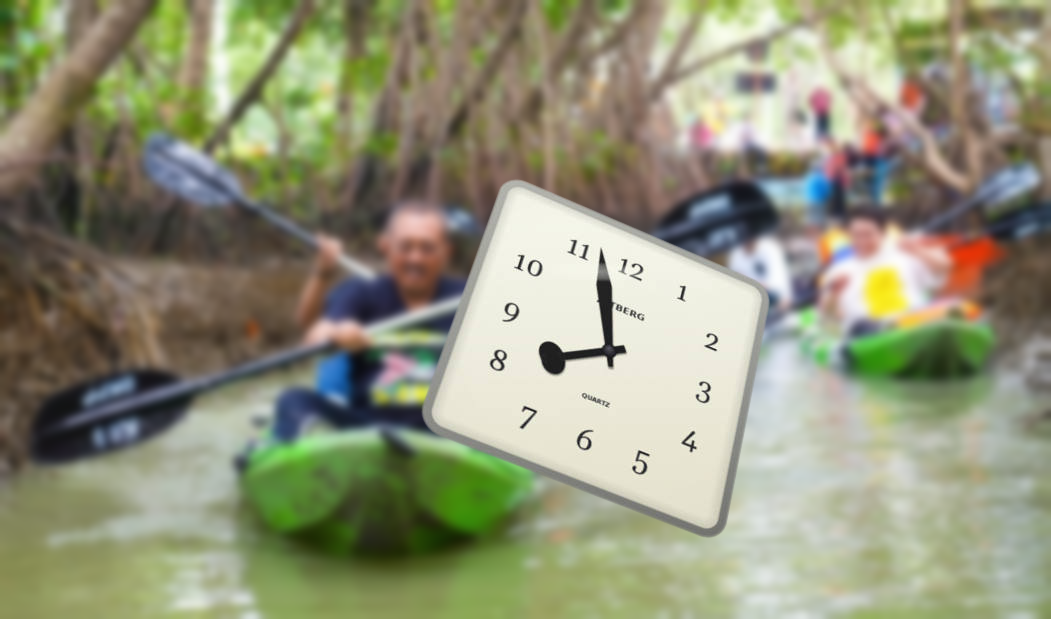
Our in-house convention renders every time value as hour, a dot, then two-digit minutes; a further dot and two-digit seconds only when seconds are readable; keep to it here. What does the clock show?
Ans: 7.57
